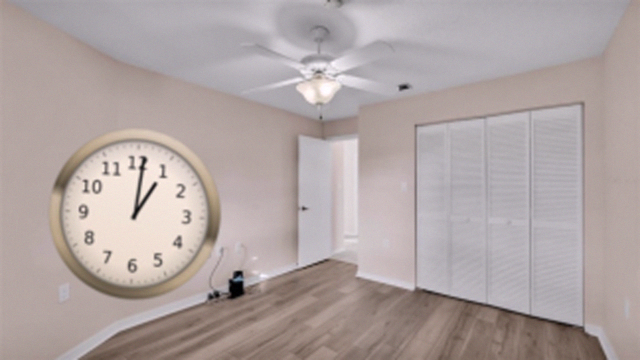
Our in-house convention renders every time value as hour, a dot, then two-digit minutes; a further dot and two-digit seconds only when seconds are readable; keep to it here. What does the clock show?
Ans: 1.01
